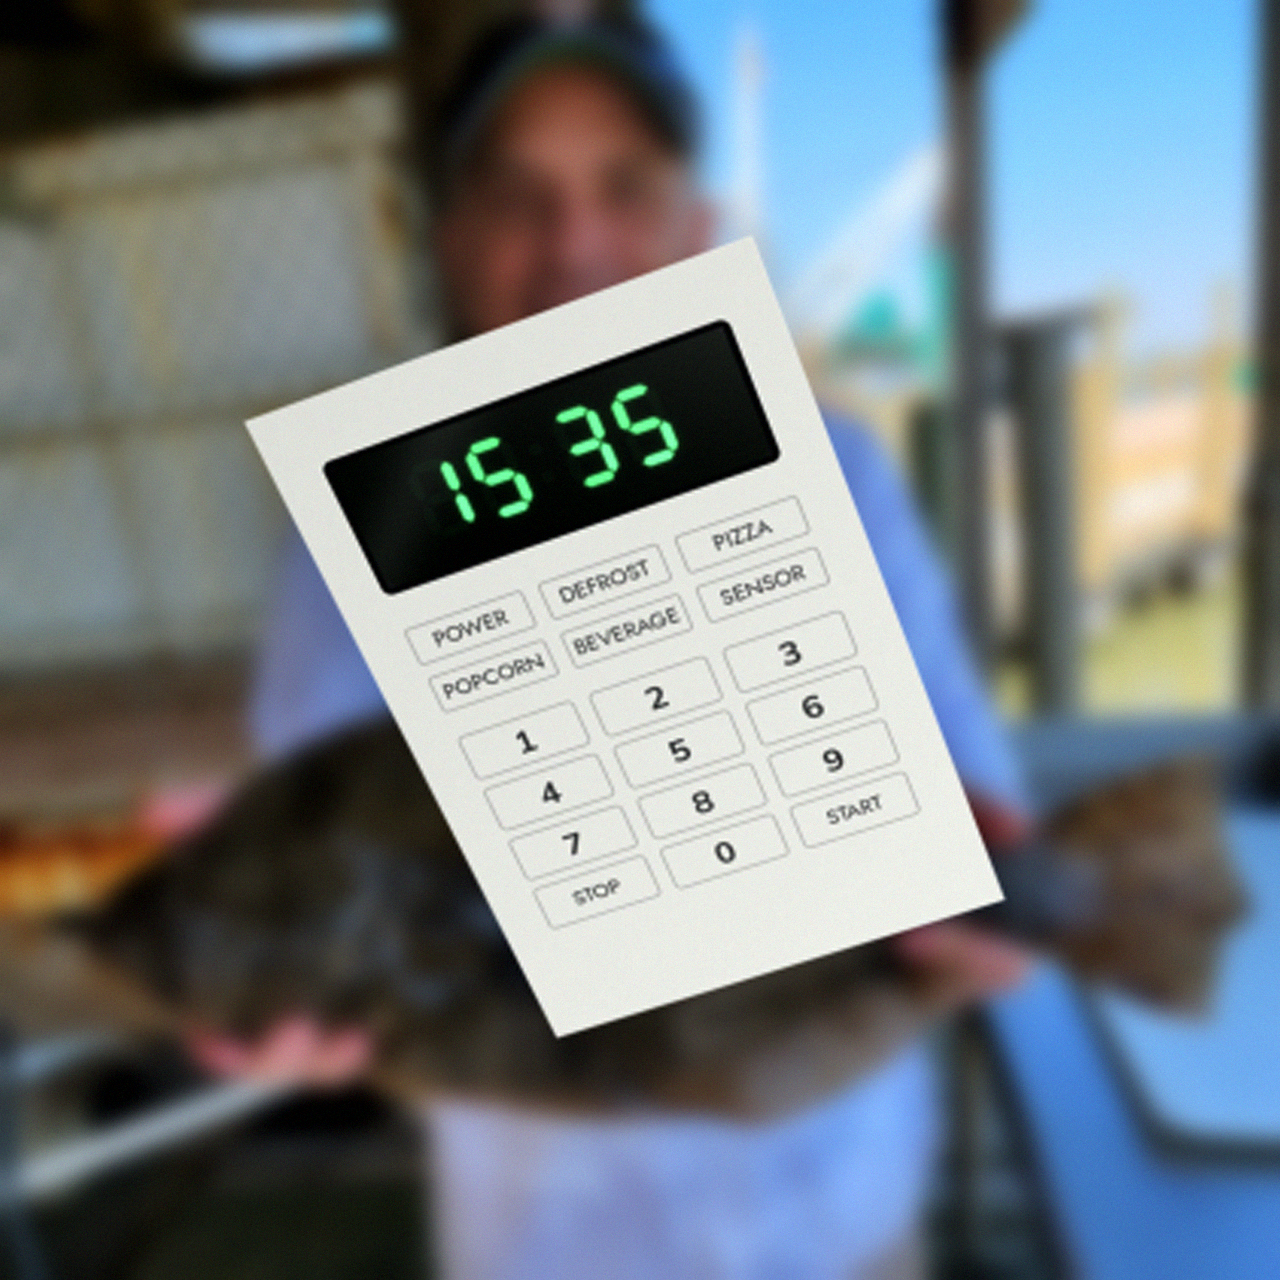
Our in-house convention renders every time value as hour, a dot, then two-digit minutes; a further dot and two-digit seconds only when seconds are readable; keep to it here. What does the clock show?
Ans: 15.35
